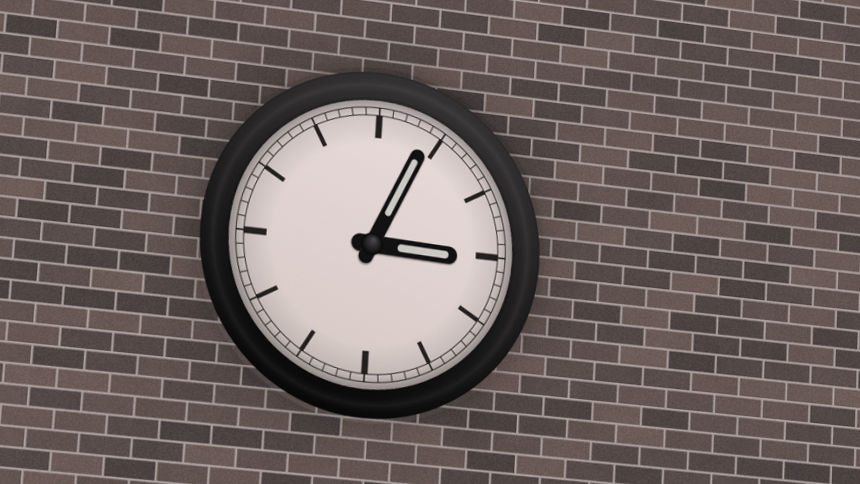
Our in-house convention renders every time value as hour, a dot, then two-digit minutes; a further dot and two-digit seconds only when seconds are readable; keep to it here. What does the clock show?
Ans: 3.04
